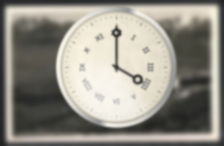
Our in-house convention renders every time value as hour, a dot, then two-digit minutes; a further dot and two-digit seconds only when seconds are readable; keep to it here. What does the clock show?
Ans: 4.00
